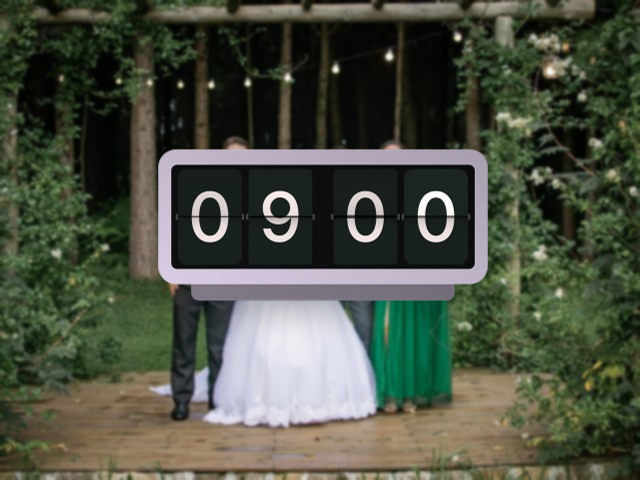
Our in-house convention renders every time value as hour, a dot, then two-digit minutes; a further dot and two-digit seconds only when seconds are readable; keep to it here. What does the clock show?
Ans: 9.00
